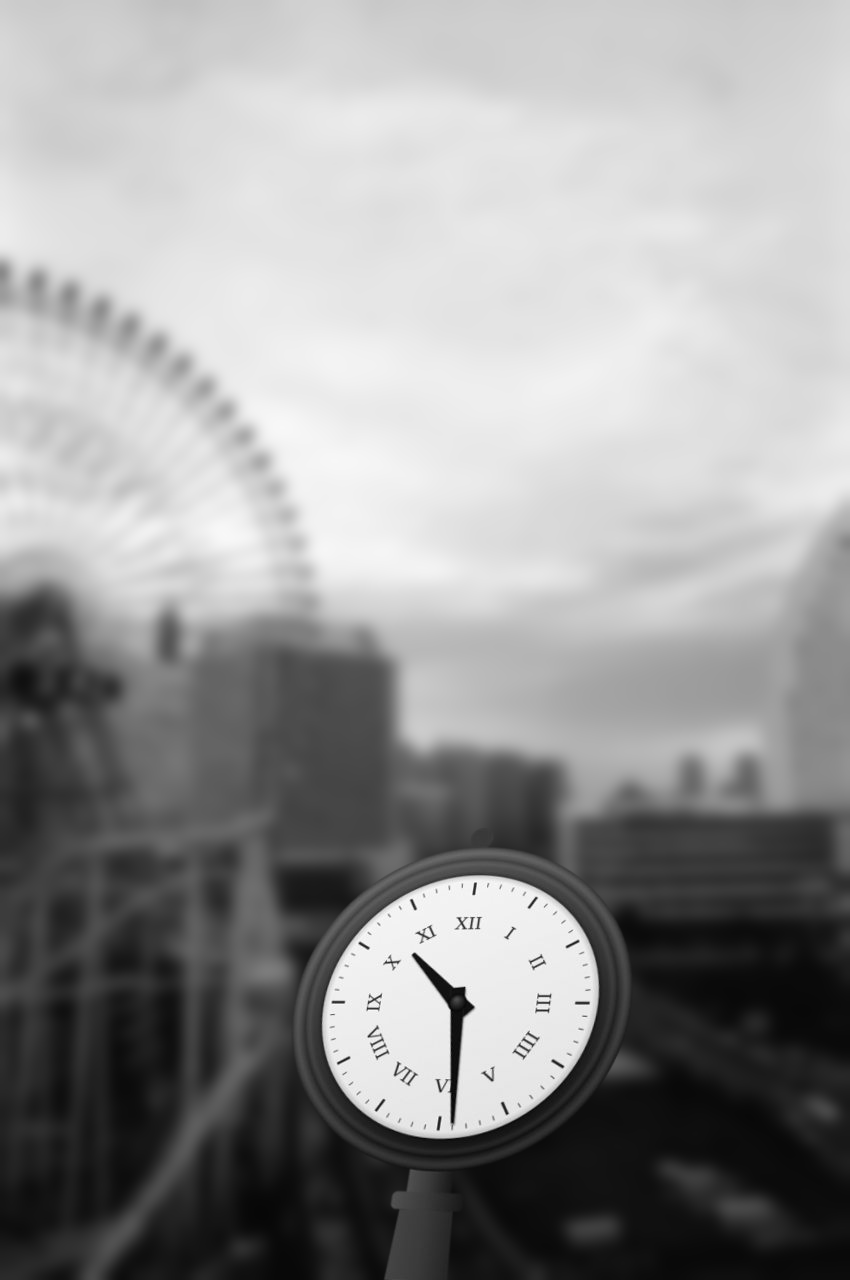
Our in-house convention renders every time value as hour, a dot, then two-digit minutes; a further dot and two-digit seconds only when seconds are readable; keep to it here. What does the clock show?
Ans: 10.29
